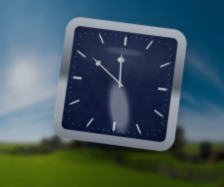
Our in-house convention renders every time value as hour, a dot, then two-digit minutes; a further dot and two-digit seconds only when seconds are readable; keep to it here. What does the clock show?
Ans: 11.51
